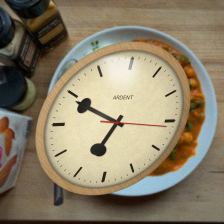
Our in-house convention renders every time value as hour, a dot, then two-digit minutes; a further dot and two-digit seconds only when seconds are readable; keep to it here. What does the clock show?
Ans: 6.49.16
